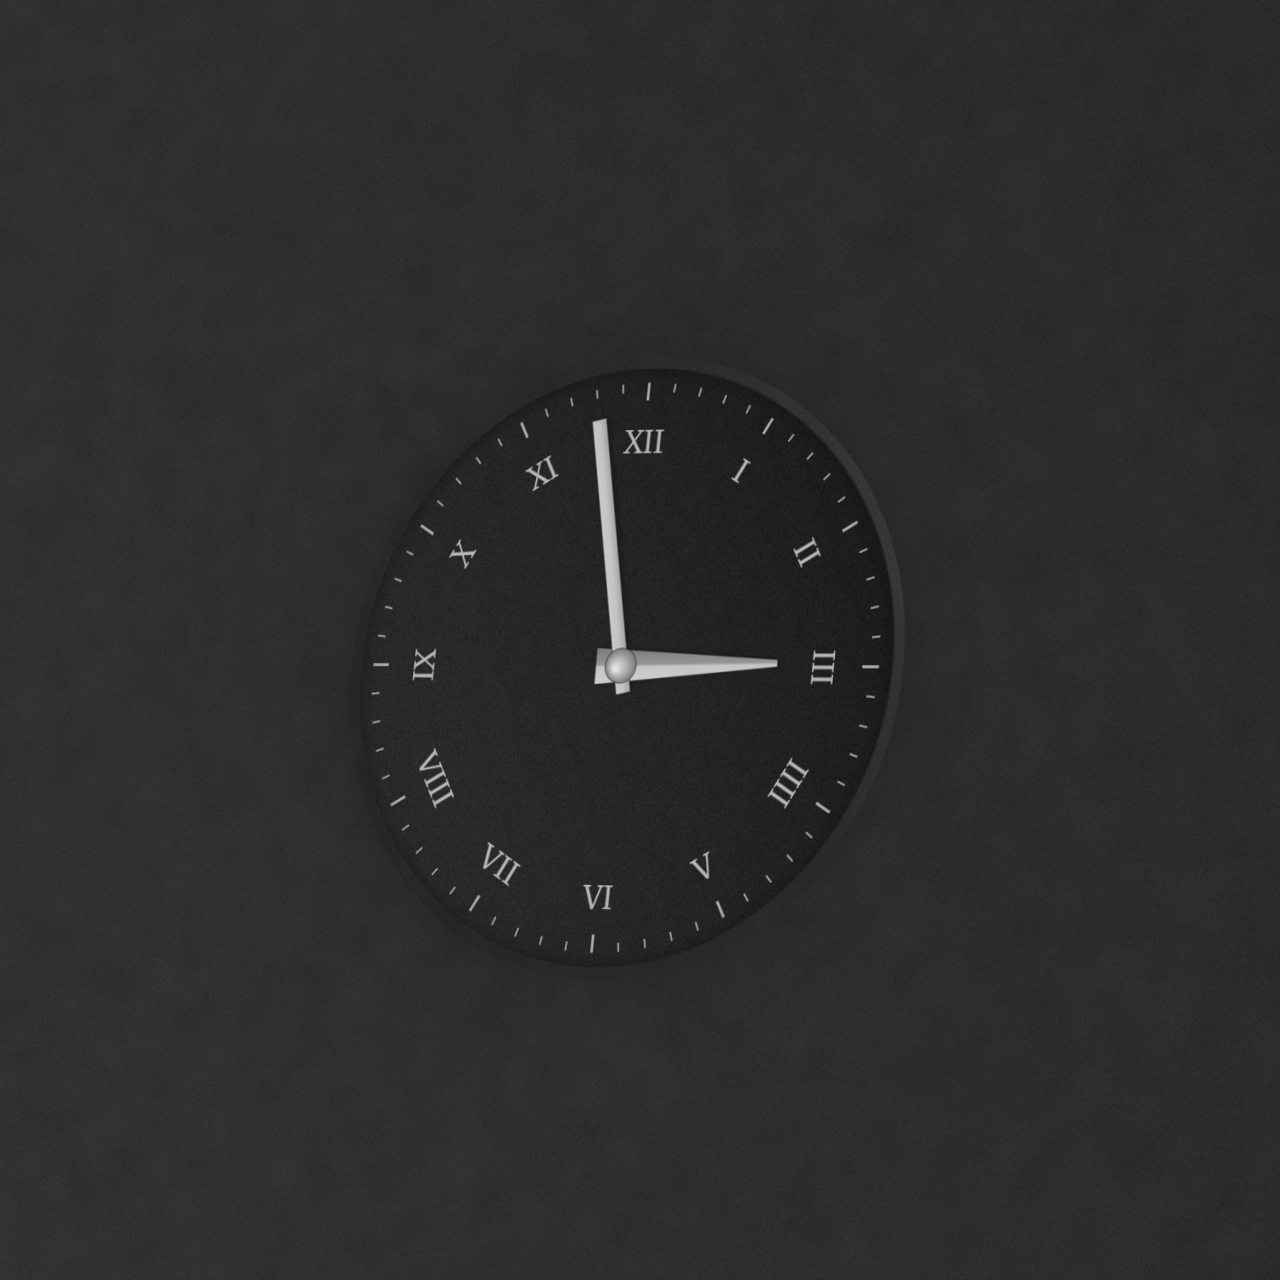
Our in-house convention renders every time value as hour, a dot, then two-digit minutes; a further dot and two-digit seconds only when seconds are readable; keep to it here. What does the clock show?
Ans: 2.58
